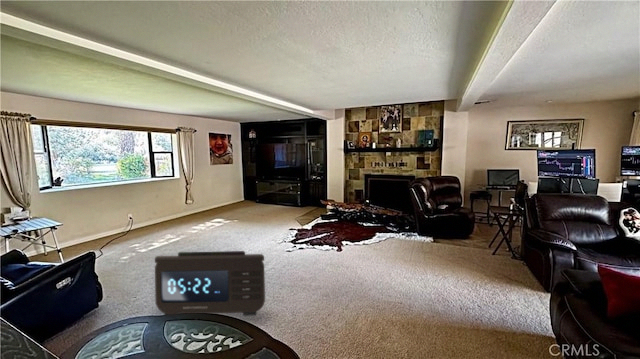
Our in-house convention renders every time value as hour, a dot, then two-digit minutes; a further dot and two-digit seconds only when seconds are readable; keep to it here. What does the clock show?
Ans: 5.22
